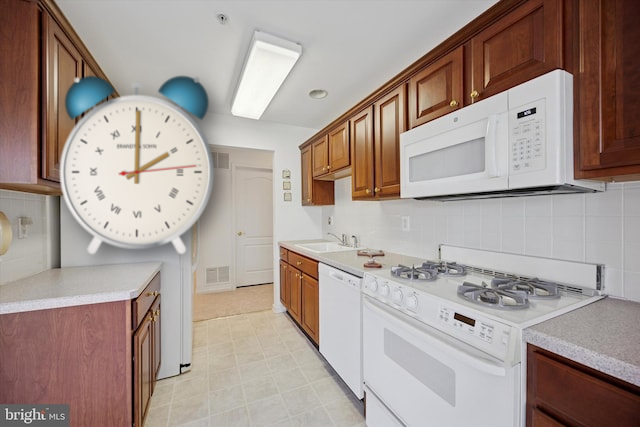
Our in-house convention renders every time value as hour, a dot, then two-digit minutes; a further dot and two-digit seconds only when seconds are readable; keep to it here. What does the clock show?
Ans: 2.00.14
